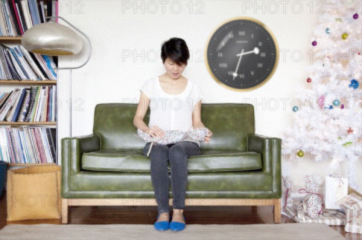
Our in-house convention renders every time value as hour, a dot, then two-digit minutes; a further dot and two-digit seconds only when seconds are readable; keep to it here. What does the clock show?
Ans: 2.33
